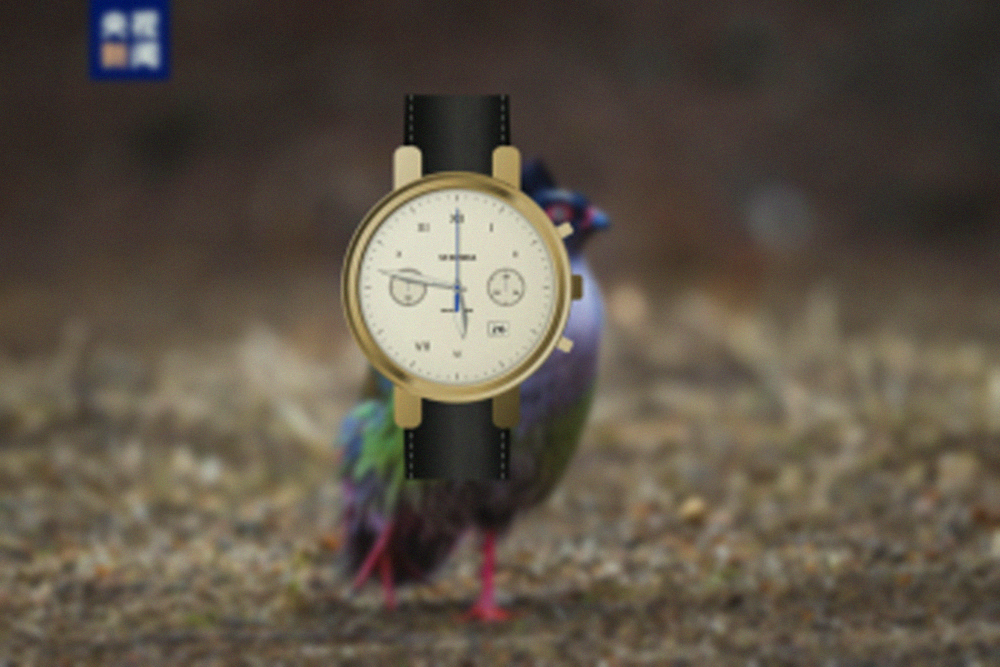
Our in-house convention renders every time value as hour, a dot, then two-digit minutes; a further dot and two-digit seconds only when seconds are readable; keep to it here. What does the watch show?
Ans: 5.47
